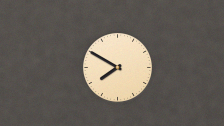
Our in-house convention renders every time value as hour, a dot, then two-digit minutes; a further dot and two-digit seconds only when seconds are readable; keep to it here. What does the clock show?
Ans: 7.50
